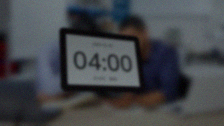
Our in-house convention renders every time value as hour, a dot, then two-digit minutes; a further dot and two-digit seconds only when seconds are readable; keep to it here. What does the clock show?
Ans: 4.00
